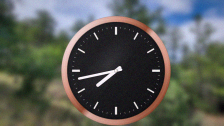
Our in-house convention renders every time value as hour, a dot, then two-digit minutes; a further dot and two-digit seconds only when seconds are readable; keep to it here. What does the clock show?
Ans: 7.43
